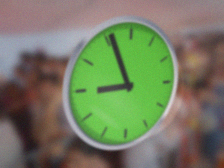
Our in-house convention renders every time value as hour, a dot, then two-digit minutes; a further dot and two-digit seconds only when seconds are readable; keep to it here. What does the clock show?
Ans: 8.56
